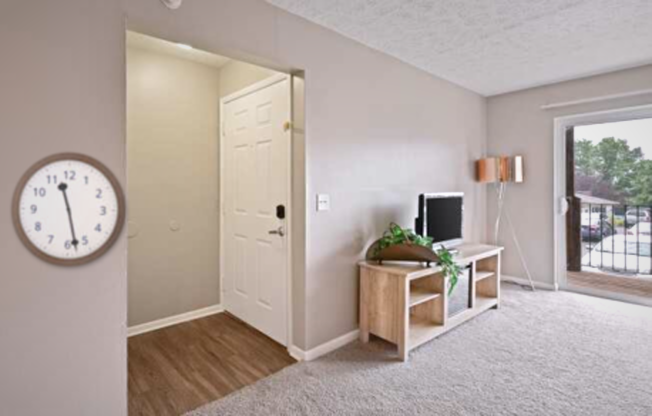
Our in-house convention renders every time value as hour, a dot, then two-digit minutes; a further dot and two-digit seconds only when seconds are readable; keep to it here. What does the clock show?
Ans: 11.28
